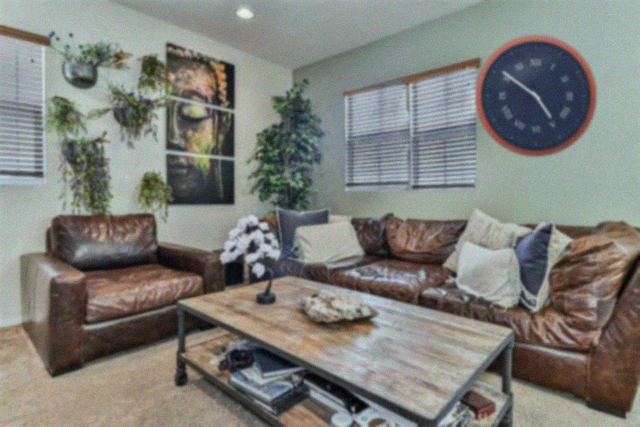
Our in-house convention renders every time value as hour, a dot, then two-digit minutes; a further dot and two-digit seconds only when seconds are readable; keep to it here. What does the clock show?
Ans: 4.51
